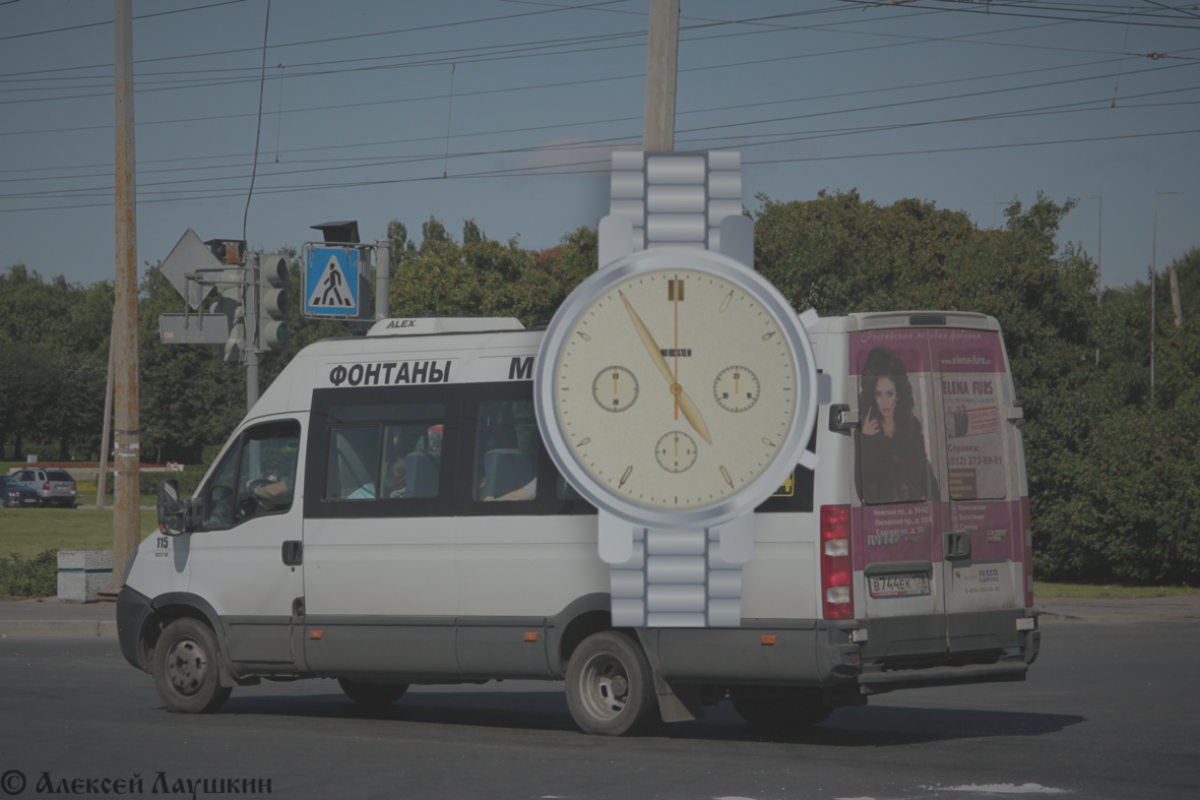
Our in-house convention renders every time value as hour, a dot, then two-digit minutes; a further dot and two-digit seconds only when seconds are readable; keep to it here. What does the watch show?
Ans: 4.55
